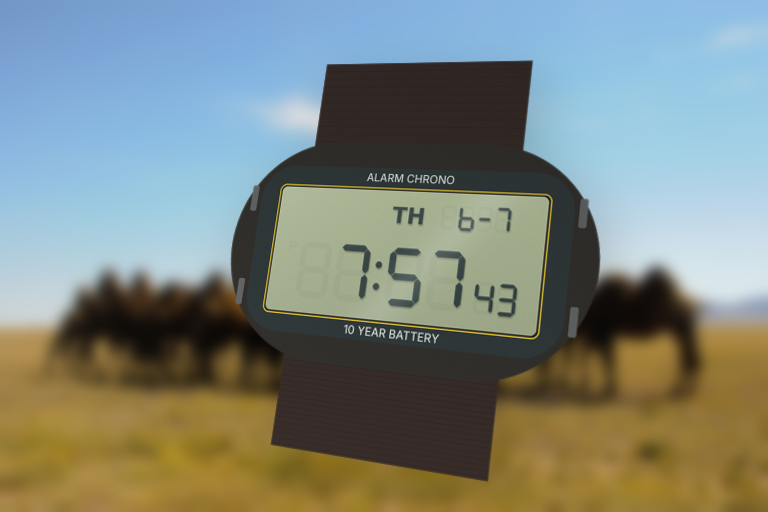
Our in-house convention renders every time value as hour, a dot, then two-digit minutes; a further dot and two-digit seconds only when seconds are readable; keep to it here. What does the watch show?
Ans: 7.57.43
